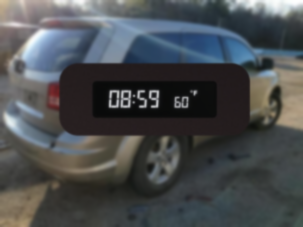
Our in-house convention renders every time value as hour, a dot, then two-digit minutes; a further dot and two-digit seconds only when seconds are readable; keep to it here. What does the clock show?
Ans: 8.59
